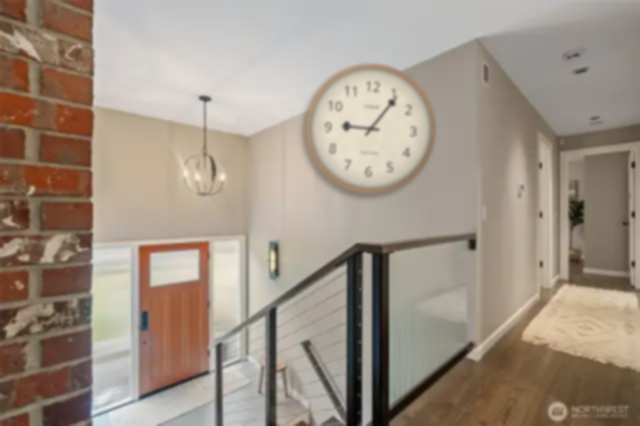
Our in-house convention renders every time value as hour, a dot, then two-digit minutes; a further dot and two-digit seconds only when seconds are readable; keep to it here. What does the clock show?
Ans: 9.06
